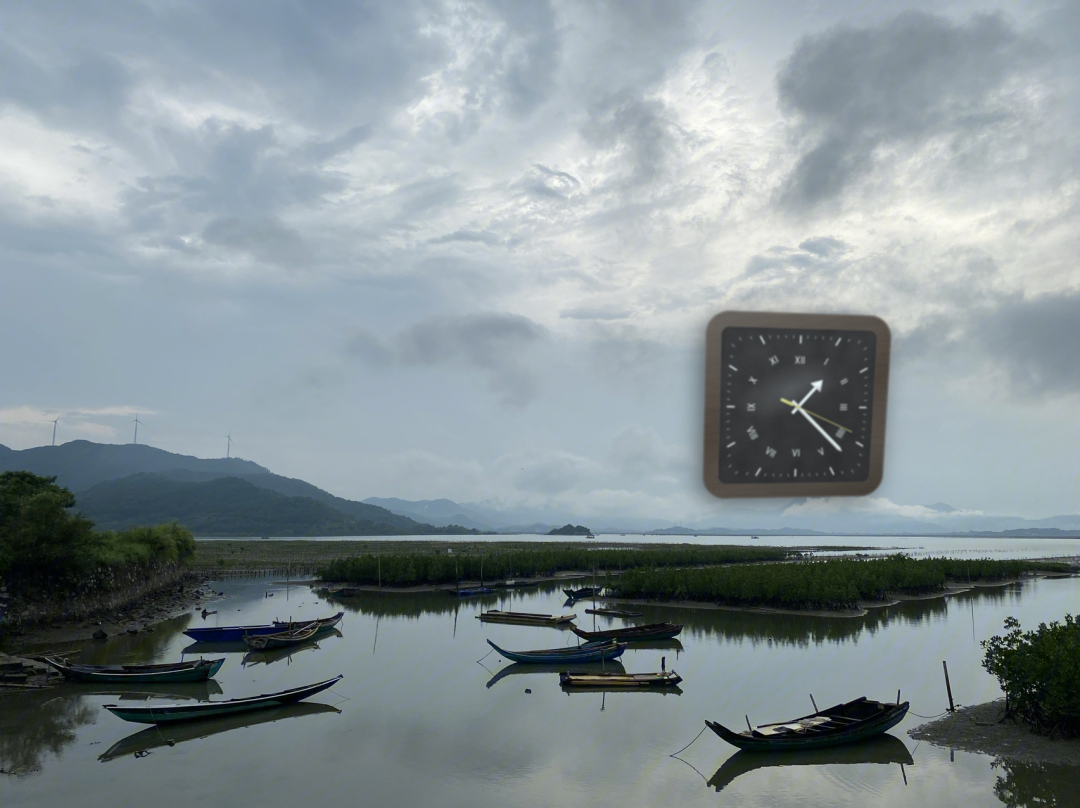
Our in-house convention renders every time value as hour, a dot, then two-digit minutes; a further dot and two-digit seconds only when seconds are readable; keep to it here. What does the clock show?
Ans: 1.22.19
